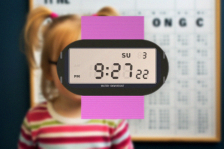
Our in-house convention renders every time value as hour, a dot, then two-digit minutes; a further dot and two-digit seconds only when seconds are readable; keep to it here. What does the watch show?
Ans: 9.27.22
